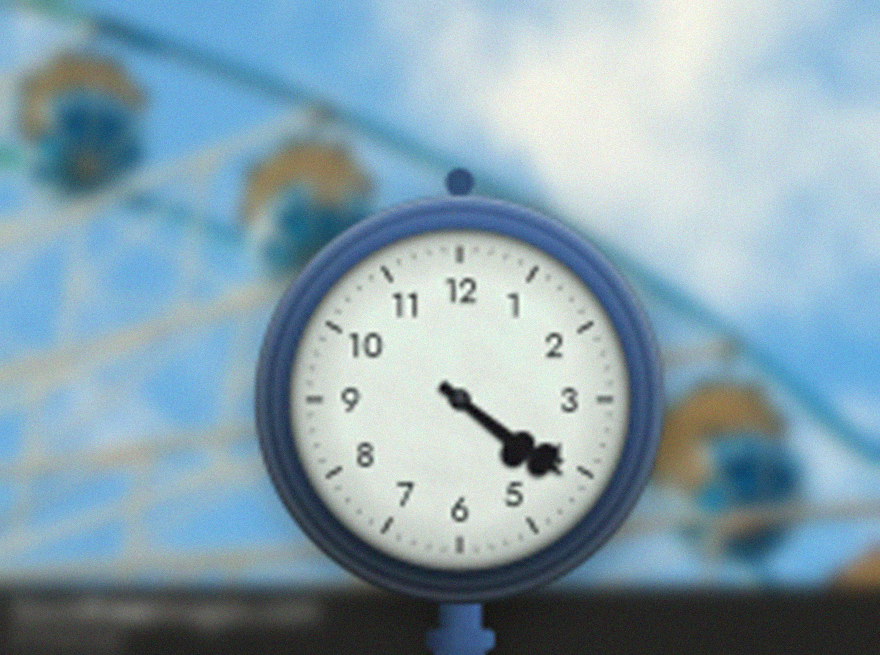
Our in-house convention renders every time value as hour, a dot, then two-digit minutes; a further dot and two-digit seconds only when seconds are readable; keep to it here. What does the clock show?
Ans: 4.21
